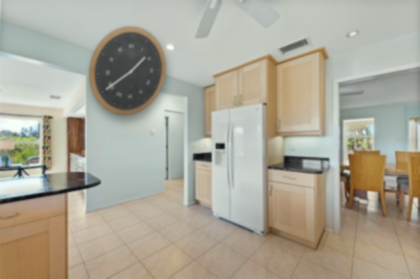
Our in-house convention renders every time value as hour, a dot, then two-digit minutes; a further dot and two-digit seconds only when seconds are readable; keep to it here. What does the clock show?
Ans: 1.40
